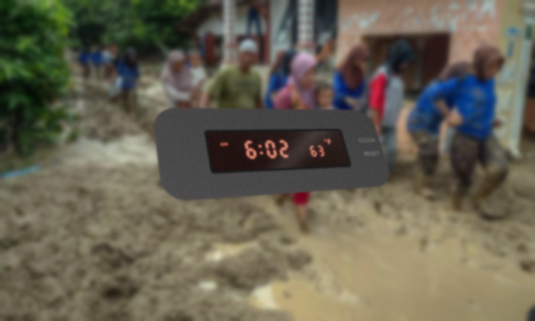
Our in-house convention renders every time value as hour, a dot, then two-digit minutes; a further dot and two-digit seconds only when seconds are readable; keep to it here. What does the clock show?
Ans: 6.02
